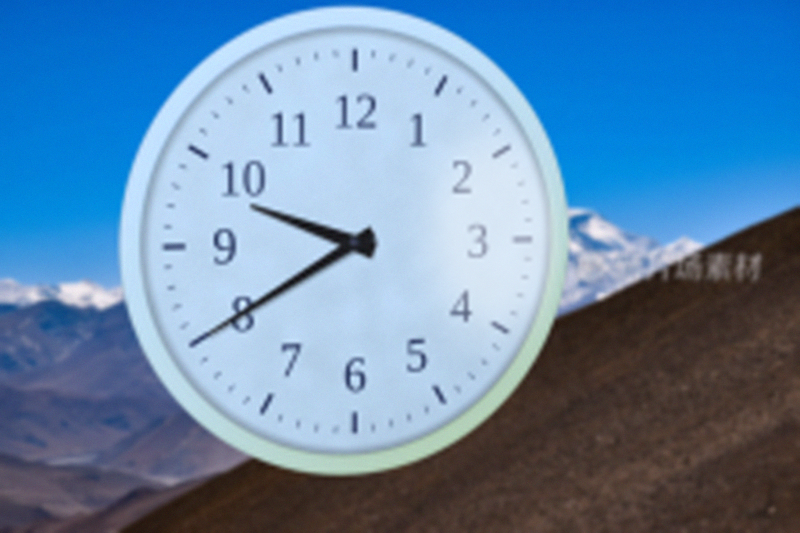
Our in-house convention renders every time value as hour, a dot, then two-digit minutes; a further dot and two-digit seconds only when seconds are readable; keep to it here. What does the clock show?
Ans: 9.40
